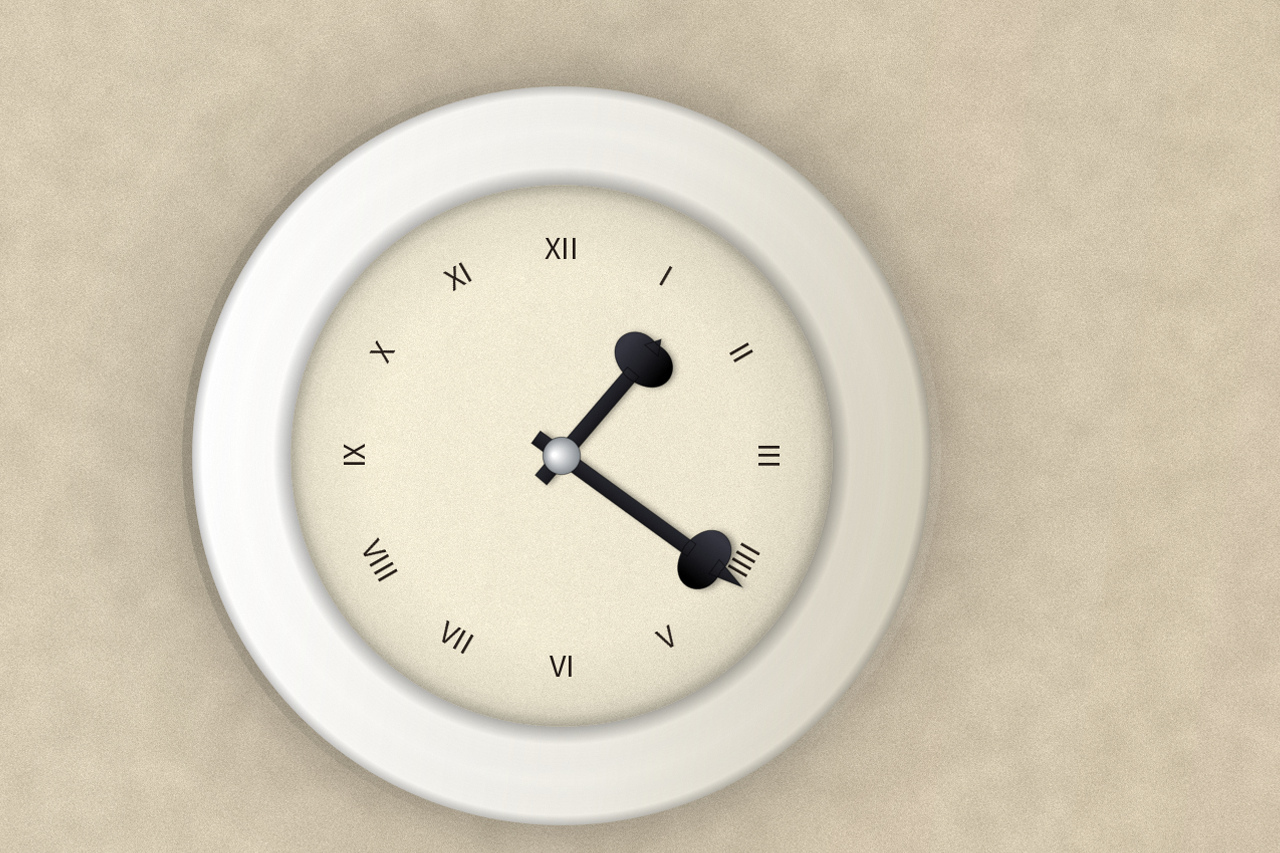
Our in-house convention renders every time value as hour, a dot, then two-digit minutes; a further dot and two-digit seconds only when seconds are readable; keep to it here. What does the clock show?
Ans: 1.21
